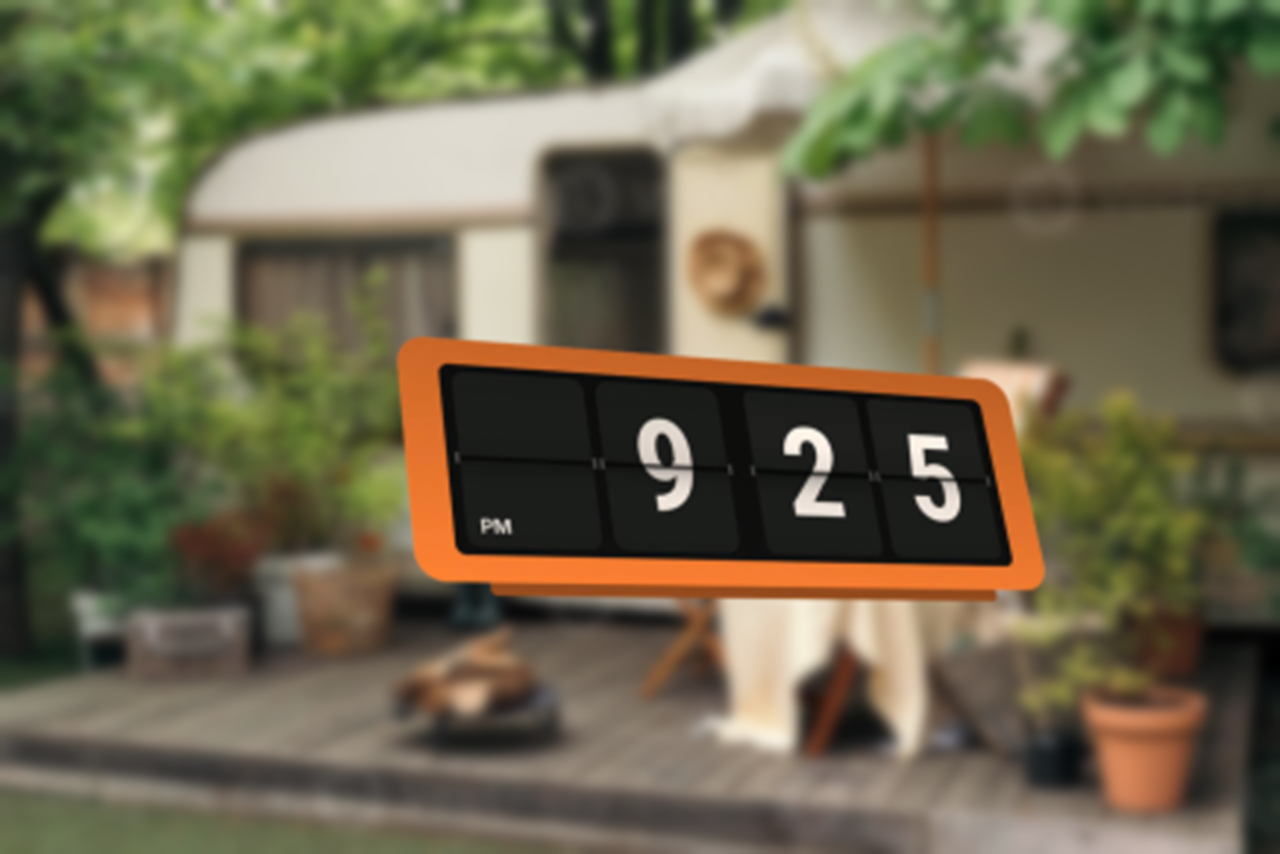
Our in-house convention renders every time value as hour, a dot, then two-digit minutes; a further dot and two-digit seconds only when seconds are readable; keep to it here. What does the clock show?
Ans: 9.25
